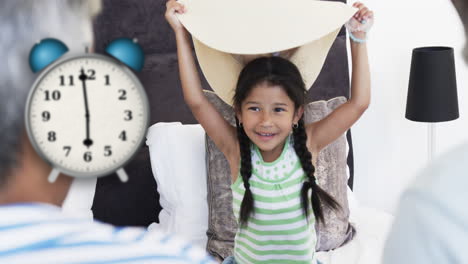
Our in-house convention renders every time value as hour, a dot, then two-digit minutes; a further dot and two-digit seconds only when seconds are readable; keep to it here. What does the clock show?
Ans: 5.59
